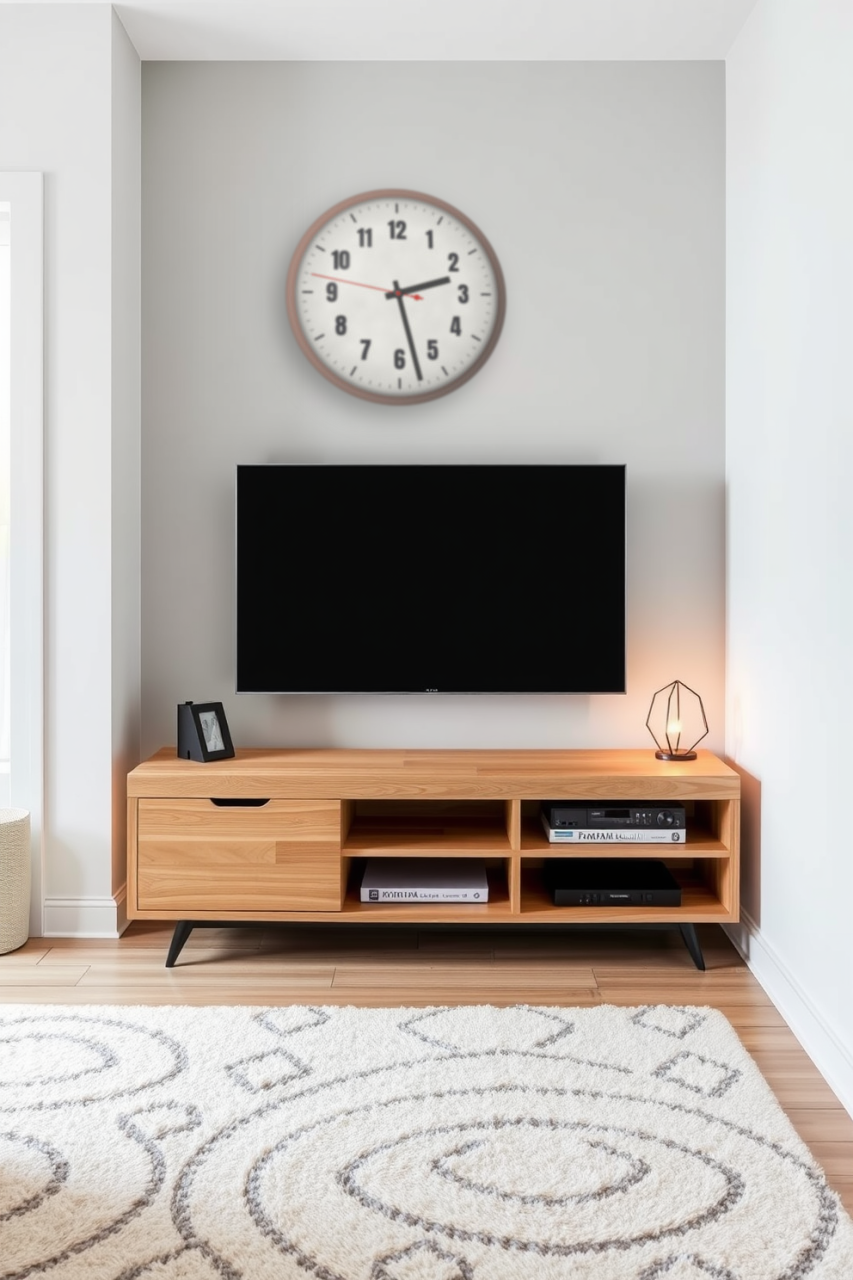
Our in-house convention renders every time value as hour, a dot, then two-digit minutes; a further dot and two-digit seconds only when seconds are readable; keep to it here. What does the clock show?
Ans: 2.27.47
